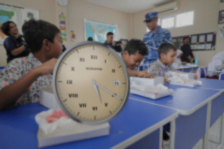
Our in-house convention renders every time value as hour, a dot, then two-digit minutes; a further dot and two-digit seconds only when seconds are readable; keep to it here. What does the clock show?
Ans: 5.20
